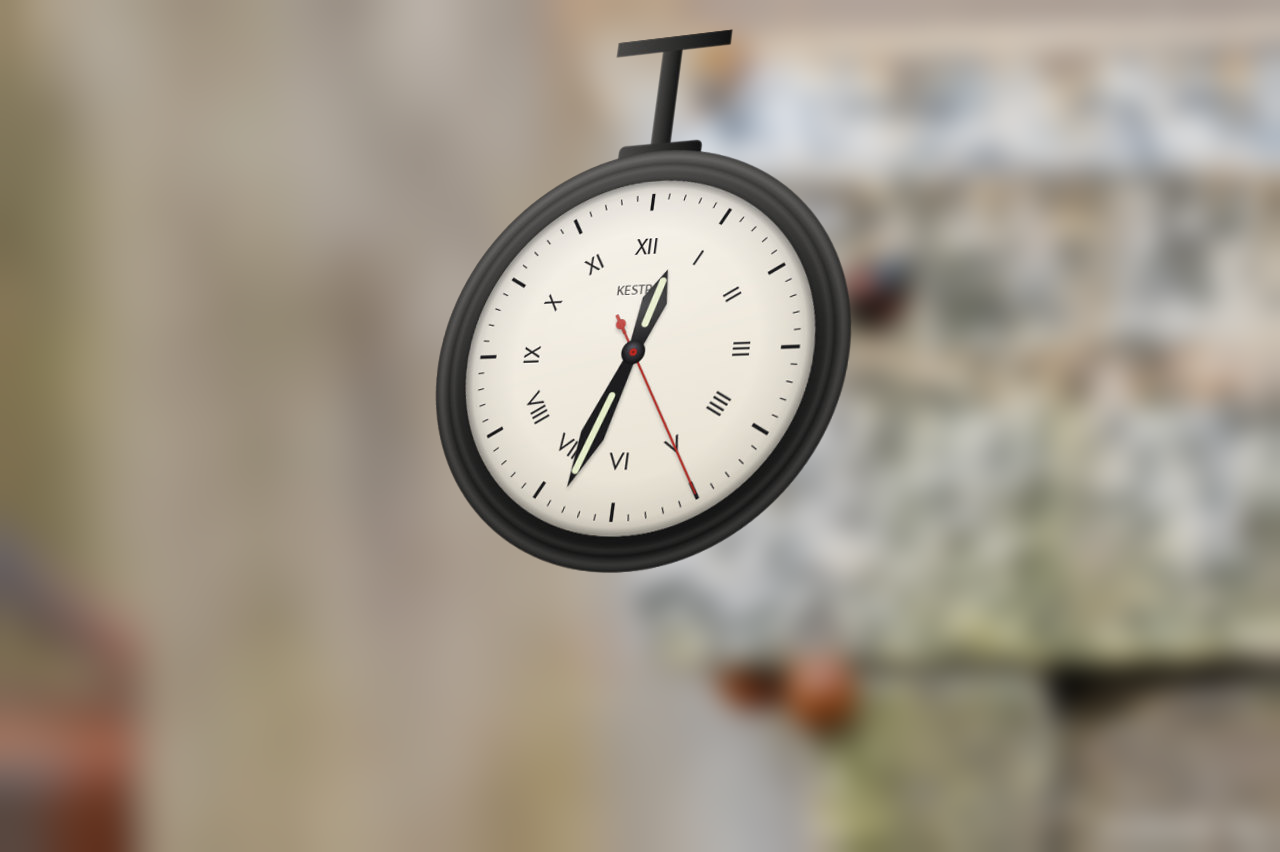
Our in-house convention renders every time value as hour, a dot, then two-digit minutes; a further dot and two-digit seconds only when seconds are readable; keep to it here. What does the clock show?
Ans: 12.33.25
